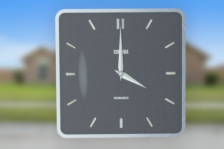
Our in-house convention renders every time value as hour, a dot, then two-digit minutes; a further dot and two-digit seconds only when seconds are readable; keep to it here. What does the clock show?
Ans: 4.00
